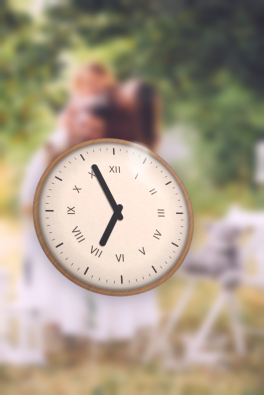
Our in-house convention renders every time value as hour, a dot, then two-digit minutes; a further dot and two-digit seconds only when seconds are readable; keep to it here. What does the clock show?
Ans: 6.56
